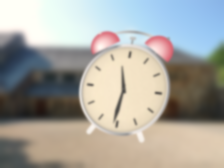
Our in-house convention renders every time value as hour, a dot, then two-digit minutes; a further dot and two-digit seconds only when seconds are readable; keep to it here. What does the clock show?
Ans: 11.31
